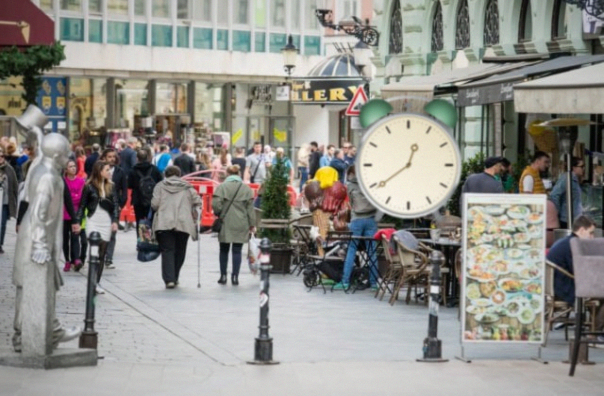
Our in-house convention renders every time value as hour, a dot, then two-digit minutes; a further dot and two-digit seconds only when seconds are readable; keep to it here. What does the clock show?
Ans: 12.39
